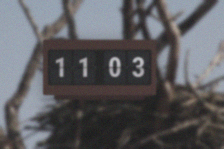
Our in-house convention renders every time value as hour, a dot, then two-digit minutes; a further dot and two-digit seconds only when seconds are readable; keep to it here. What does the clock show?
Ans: 11.03
